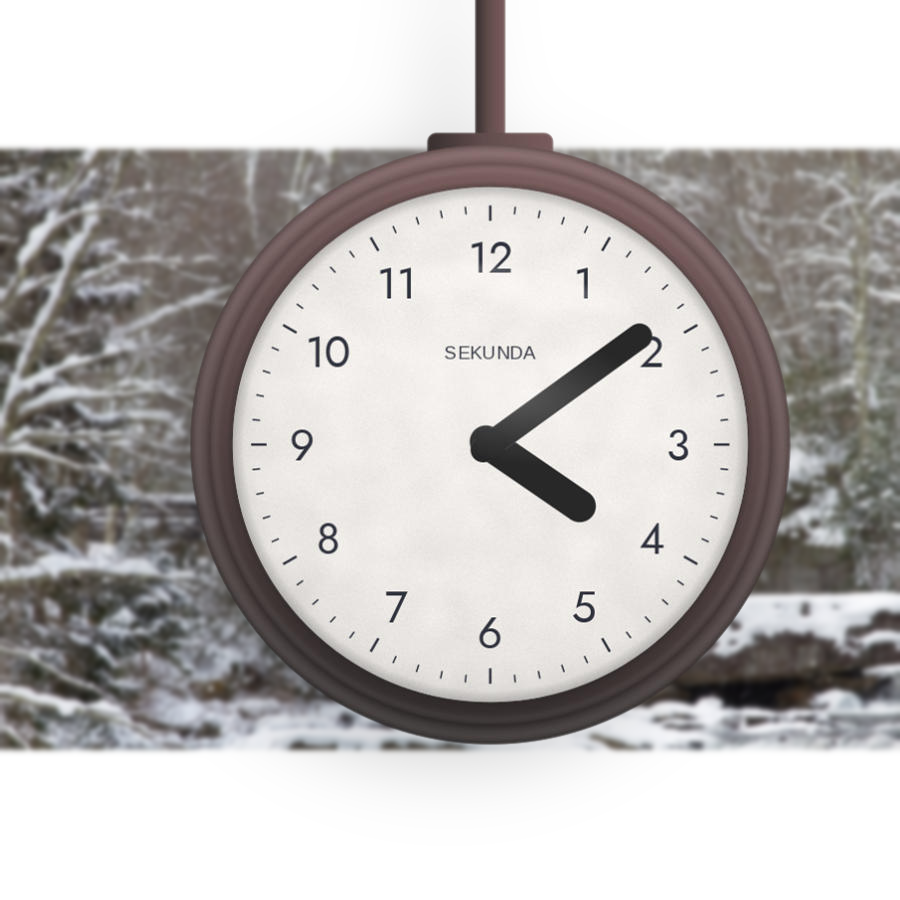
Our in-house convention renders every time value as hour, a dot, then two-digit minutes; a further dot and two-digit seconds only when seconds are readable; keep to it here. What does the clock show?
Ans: 4.09
